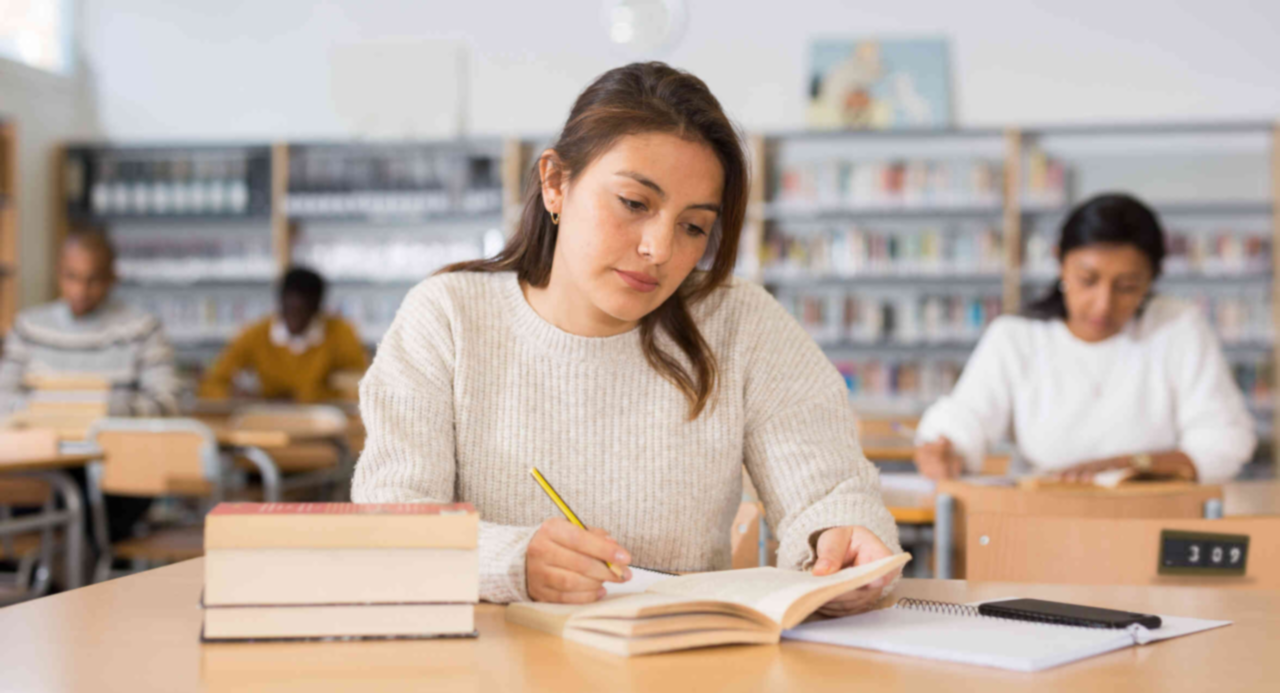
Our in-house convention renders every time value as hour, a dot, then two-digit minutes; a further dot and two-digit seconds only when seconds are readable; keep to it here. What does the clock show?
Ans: 3.09
